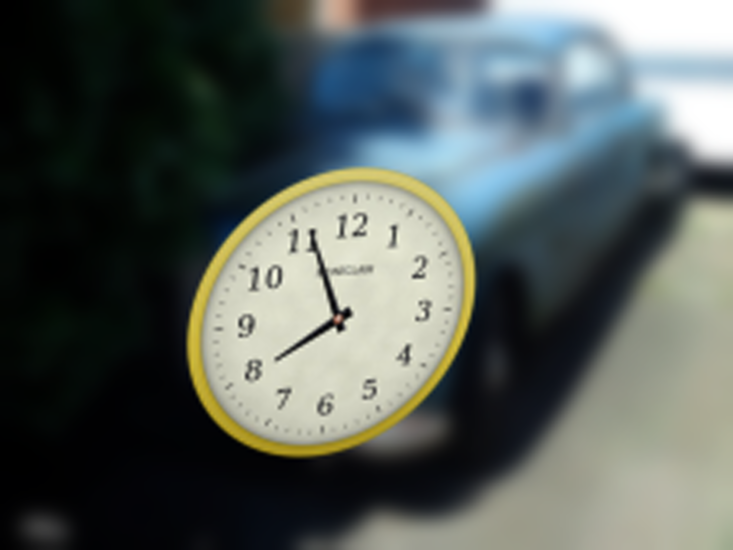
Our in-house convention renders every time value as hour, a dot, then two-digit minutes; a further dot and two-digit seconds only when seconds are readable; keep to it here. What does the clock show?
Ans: 7.56
